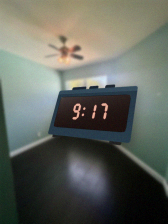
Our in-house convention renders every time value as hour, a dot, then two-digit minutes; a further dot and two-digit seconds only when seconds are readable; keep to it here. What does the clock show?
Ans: 9.17
